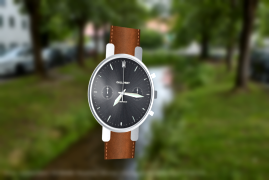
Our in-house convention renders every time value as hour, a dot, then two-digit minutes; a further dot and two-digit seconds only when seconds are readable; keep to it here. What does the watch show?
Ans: 7.16
